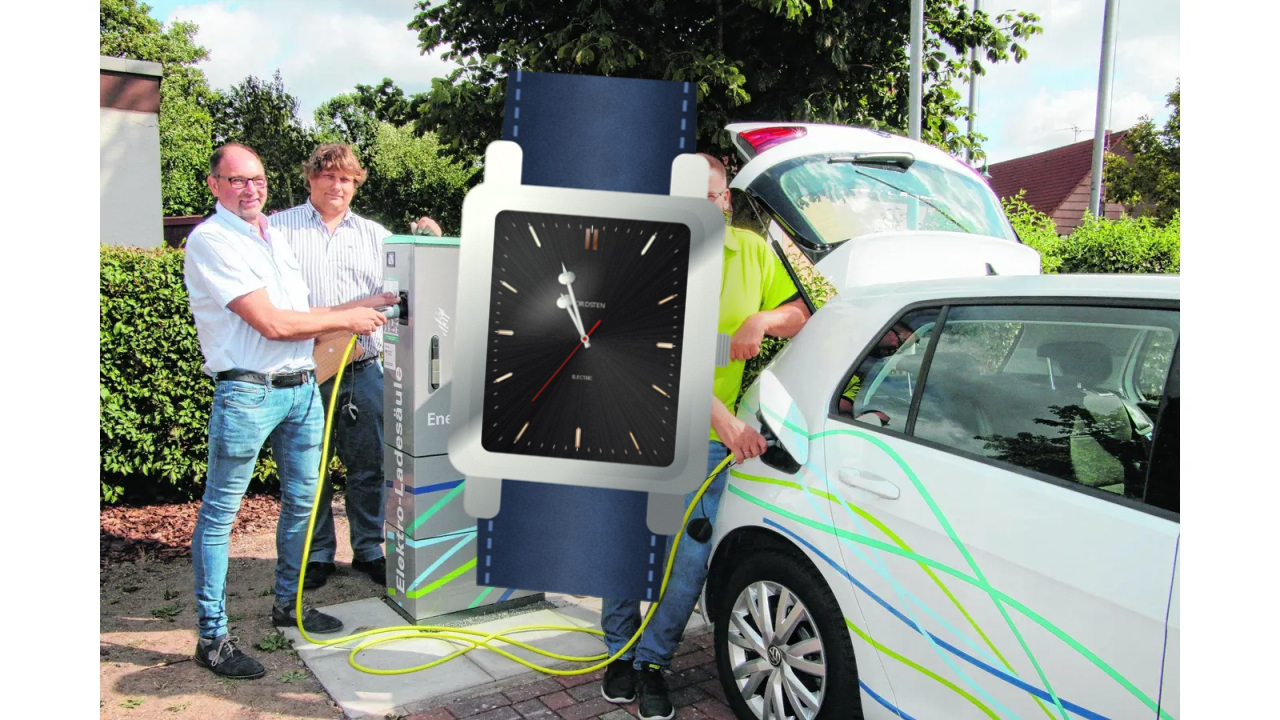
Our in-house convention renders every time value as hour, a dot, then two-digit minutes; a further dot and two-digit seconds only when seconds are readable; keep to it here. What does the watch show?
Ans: 10.56.36
